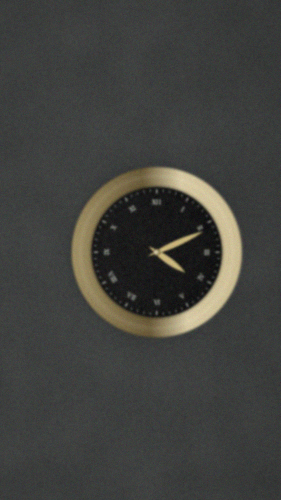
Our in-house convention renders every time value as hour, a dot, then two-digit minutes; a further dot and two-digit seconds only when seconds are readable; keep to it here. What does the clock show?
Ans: 4.11
